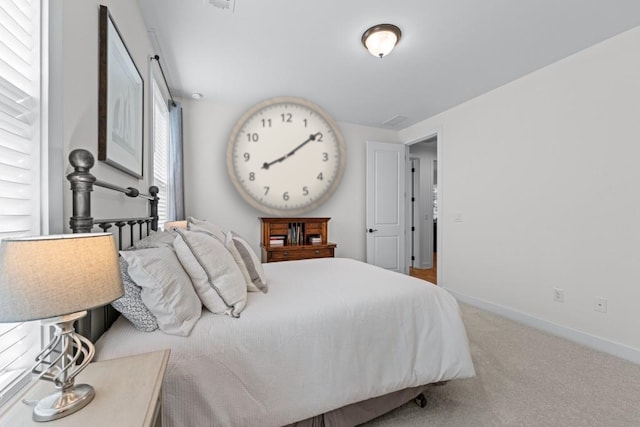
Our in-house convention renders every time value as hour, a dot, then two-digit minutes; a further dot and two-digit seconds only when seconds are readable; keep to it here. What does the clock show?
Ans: 8.09
